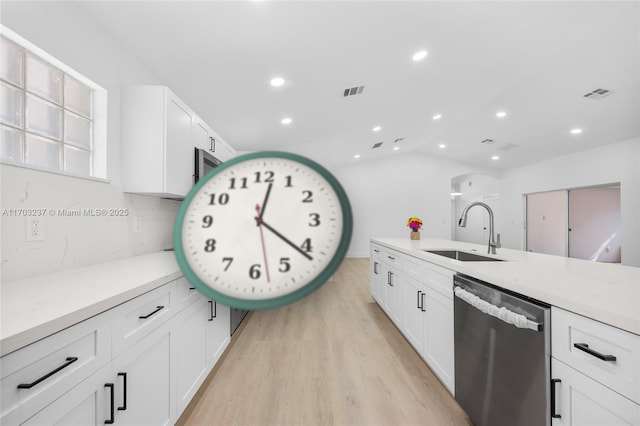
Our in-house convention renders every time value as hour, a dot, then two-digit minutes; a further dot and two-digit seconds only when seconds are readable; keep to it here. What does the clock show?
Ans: 12.21.28
